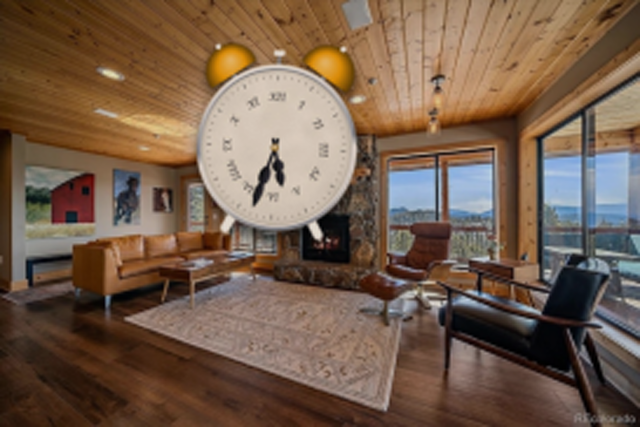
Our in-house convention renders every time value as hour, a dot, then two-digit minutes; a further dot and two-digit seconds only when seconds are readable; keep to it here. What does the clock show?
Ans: 5.33
